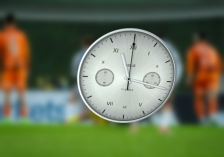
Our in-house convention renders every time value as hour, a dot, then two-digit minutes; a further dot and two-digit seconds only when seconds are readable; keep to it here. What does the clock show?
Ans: 11.17
